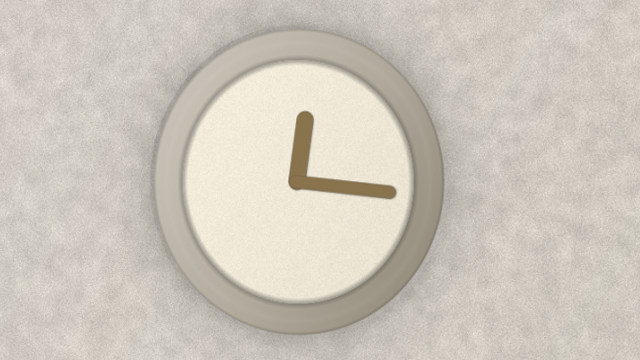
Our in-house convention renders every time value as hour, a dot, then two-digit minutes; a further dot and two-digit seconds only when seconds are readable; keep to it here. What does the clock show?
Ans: 12.16
